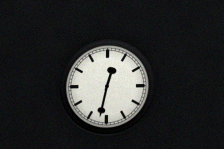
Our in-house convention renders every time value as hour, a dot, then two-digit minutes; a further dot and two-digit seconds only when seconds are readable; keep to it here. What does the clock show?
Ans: 12.32
